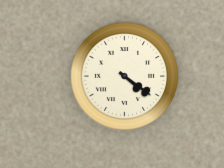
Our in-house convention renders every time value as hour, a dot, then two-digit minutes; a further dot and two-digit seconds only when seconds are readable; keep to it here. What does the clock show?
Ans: 4.21
